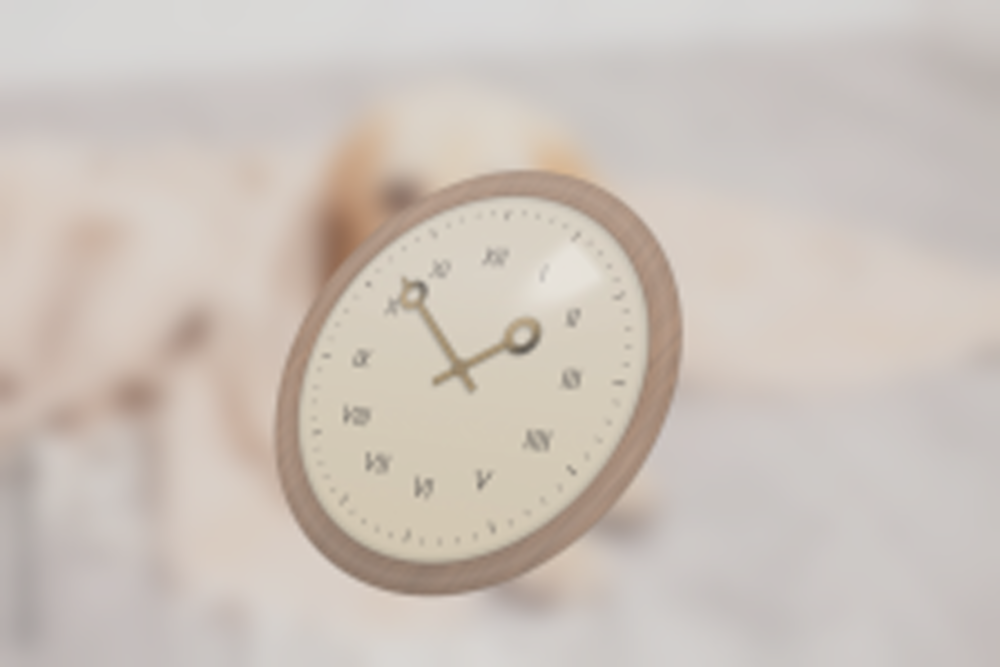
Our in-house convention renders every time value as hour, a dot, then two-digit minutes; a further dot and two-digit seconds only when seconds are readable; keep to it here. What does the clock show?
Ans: 1.52
